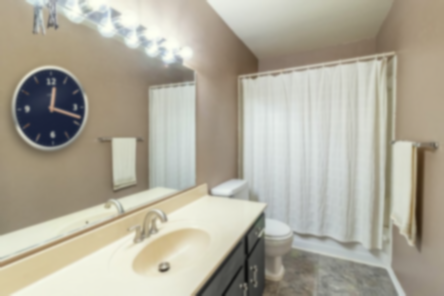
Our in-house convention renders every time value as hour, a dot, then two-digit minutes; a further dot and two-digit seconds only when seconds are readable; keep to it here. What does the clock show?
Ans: 12.18
